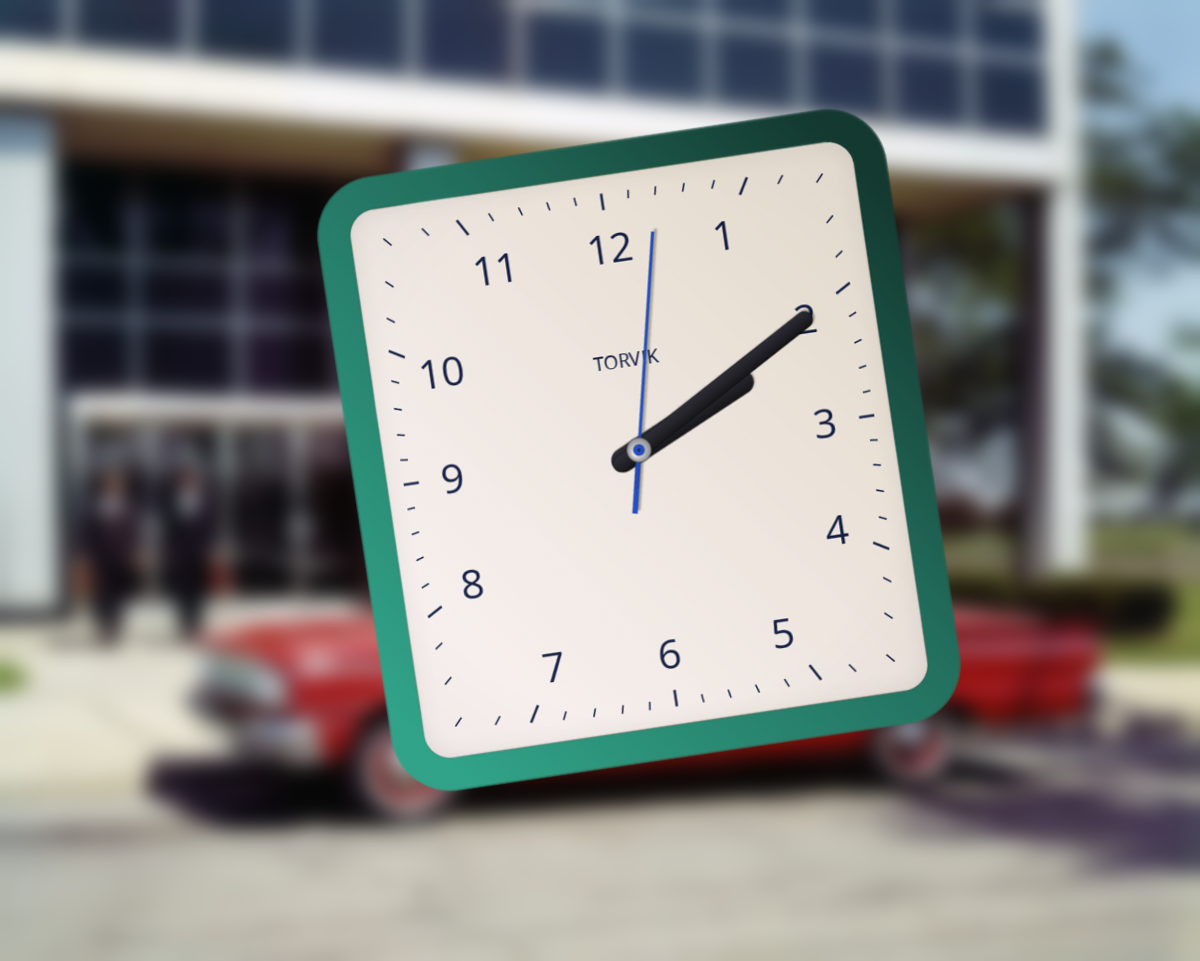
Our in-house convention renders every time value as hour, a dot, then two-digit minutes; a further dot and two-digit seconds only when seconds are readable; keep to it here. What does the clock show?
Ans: 2.10.02
